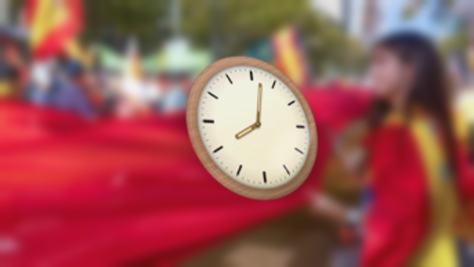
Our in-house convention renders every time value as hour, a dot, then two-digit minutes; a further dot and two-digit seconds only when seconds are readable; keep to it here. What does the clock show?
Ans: 8.02
